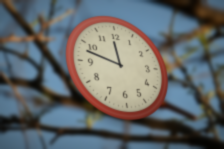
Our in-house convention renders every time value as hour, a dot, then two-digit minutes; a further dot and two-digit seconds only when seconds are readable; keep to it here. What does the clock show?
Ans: 11.48
